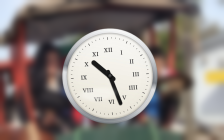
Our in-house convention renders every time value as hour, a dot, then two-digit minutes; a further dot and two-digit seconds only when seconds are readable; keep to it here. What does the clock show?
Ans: 10.27
